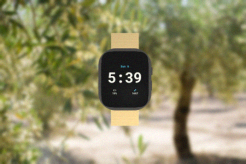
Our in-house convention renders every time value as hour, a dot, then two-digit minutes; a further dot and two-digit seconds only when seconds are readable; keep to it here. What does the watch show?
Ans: 5.39
